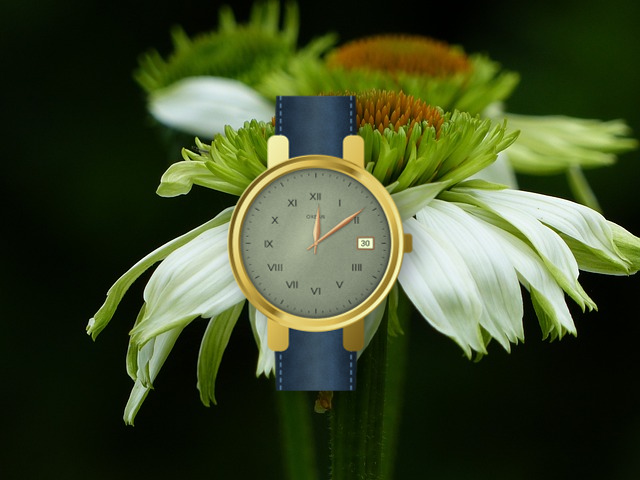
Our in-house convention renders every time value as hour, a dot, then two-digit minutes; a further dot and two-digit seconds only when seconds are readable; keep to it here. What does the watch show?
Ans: 12.09
